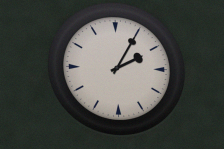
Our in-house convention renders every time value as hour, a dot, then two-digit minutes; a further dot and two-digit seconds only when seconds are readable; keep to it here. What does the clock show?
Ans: 2.05
